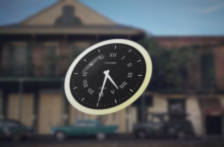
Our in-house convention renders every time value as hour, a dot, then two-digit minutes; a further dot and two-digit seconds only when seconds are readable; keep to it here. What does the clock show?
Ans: 4.30
